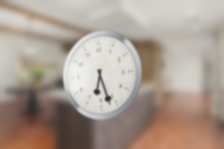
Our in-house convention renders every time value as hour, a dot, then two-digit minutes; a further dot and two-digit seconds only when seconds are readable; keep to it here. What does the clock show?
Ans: 6.27
